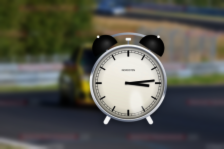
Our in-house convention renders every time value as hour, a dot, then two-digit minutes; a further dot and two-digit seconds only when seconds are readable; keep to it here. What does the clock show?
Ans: 3.14
